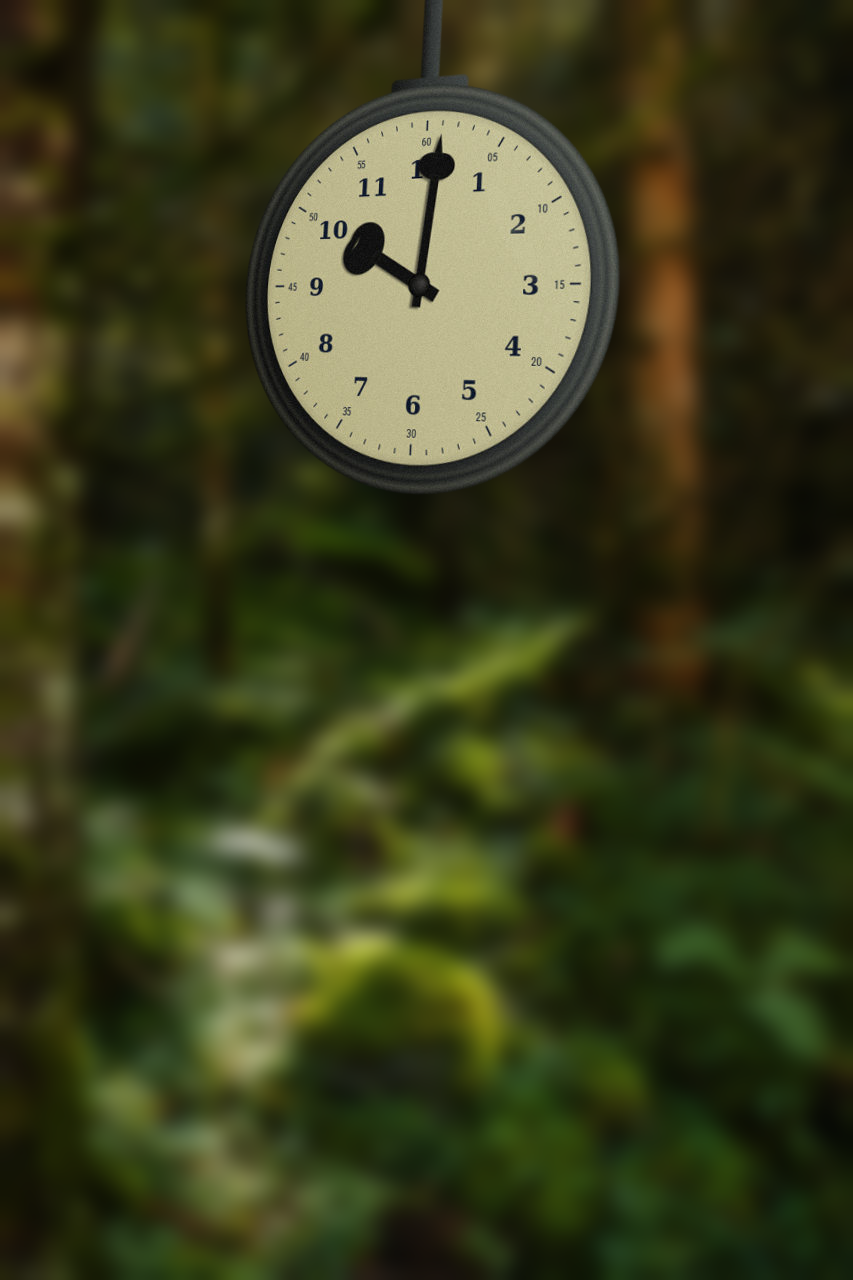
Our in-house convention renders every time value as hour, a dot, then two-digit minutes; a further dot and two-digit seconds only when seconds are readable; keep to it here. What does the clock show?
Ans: 10.01
